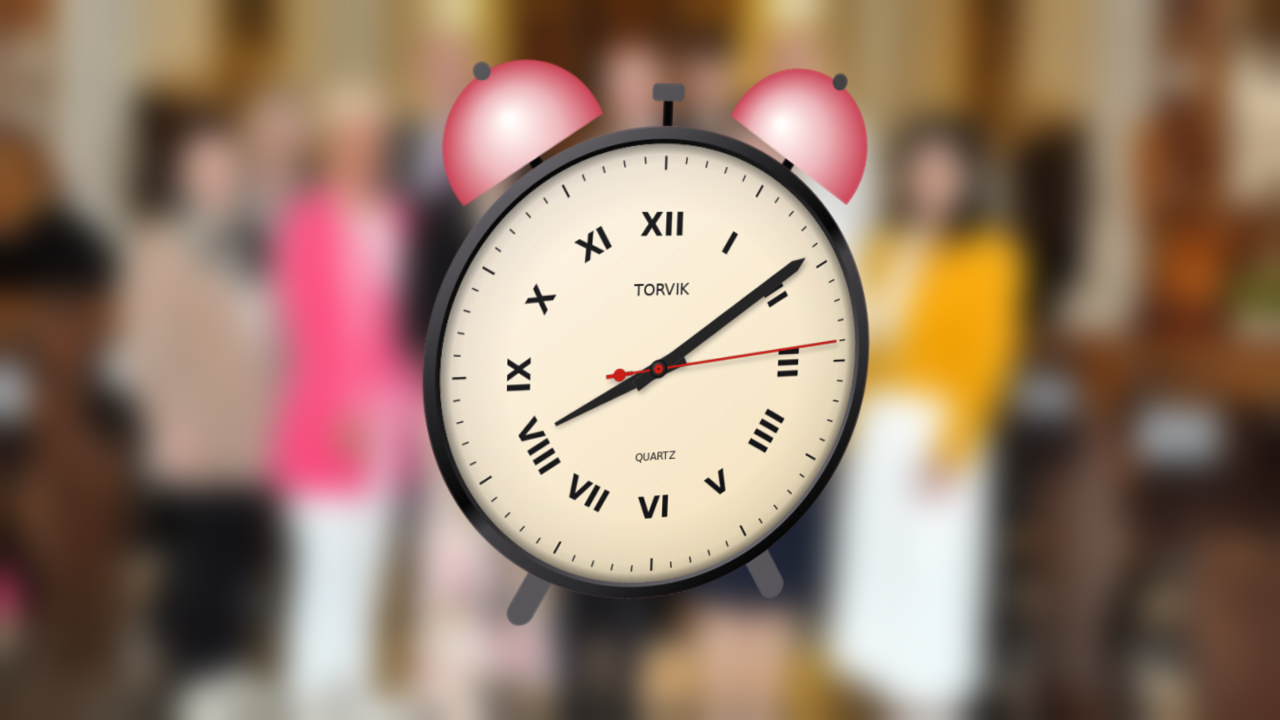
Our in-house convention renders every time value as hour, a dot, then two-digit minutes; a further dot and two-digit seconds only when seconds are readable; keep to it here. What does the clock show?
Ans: 8.09.14
